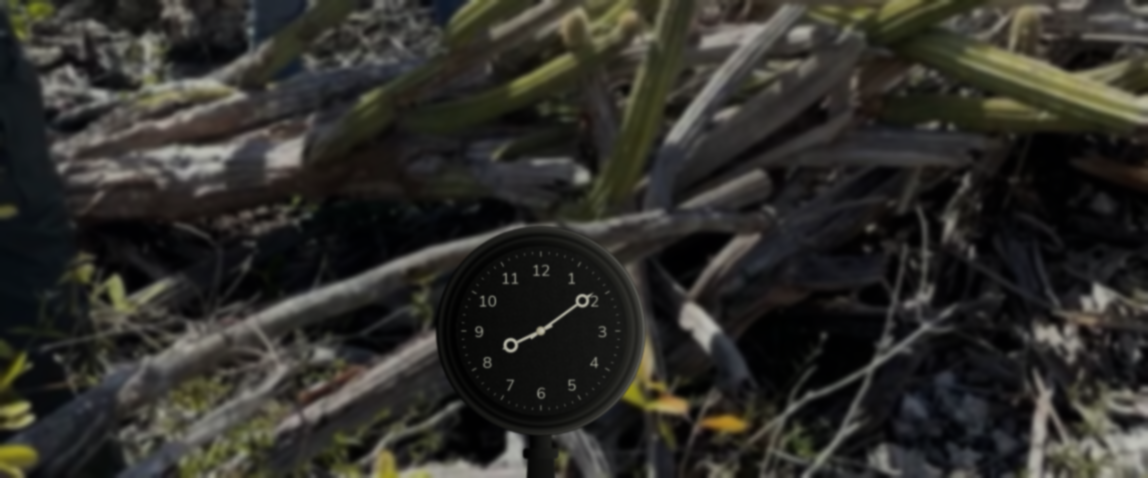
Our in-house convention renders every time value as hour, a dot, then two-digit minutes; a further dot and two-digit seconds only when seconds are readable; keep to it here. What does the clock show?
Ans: 8.09
